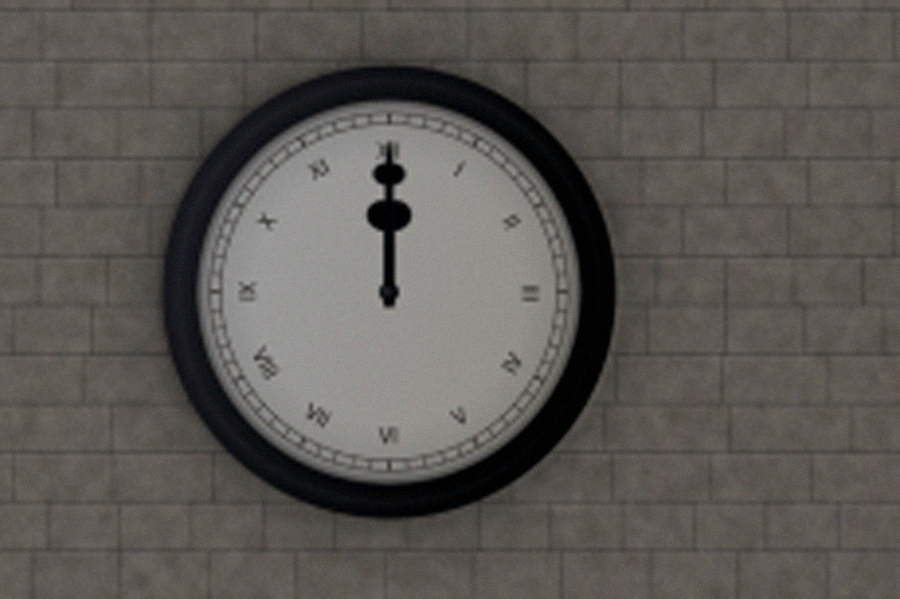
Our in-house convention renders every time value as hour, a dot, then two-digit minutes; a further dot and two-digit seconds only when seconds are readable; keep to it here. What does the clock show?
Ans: 12.00
